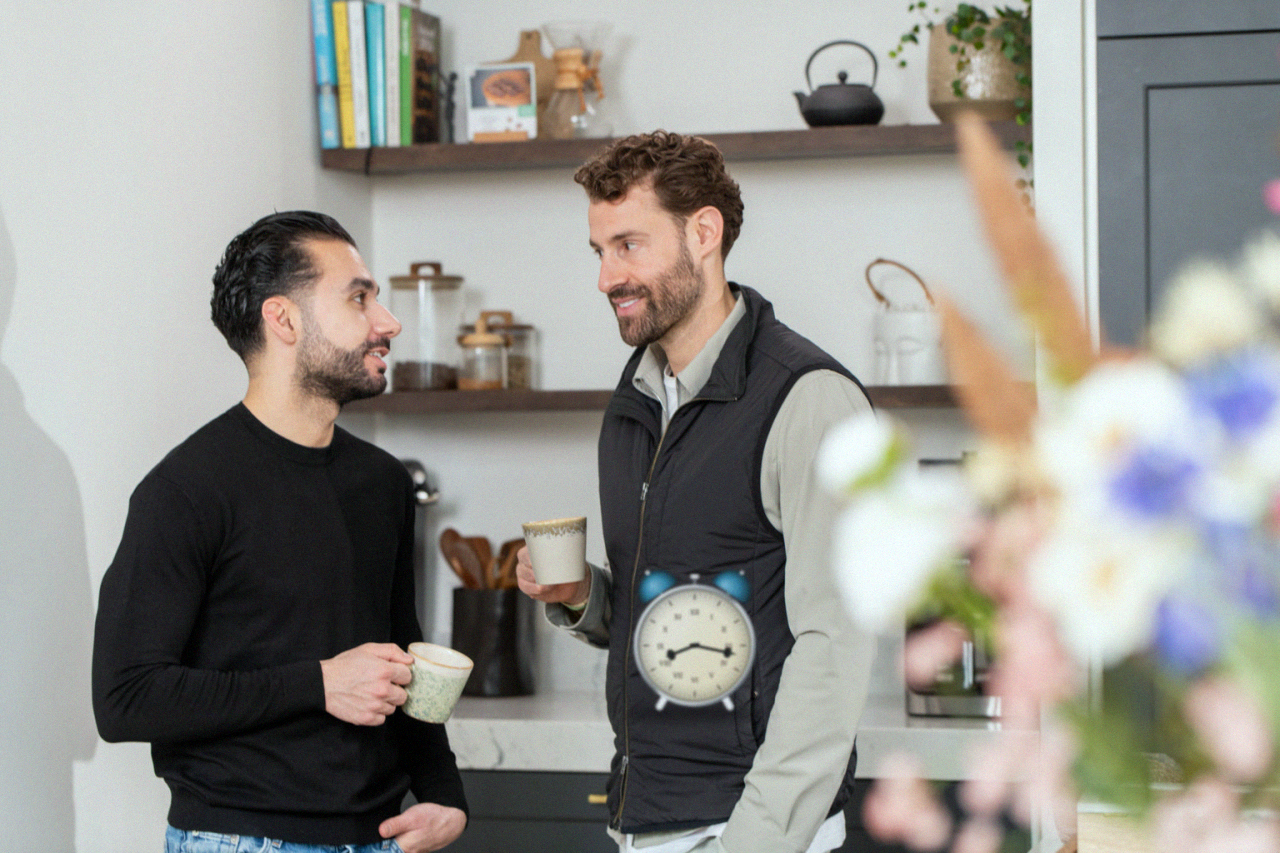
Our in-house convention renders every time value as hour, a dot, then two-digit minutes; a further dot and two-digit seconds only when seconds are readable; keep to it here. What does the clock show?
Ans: 8.17
